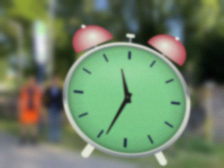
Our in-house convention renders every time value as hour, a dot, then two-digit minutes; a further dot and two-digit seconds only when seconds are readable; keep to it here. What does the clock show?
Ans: 11.34
